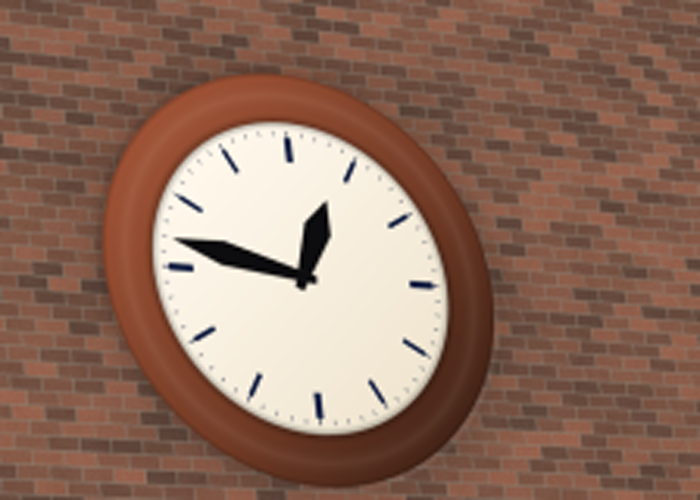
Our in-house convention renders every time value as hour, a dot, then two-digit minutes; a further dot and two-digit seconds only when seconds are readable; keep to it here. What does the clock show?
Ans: 12.47
